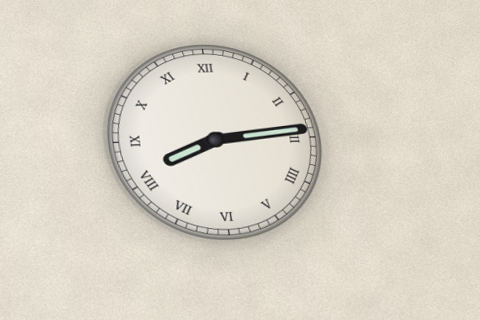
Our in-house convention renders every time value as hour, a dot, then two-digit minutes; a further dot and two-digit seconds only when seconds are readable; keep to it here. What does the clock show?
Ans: 8.14
